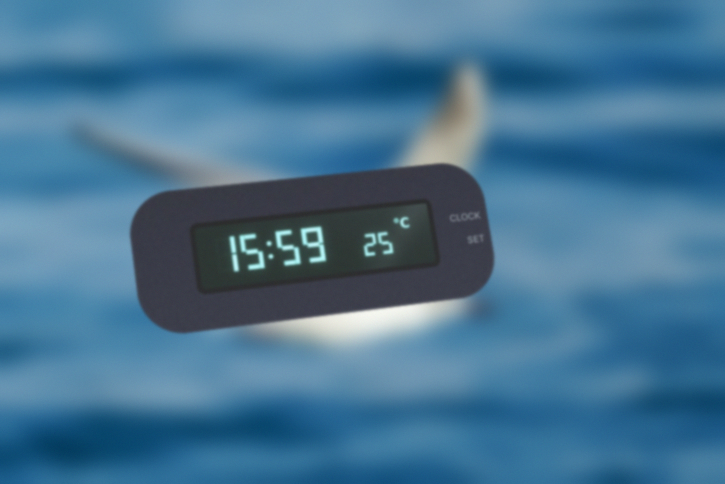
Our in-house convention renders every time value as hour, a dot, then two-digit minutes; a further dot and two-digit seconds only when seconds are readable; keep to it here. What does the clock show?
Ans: 15.59
